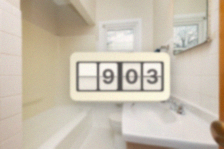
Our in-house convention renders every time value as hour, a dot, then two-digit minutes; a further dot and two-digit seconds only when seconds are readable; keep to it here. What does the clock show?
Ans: 9.03
